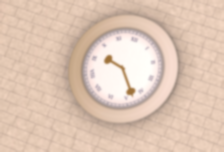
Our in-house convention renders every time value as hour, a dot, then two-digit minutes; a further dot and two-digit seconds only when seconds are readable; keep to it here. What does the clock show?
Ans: 9.23
